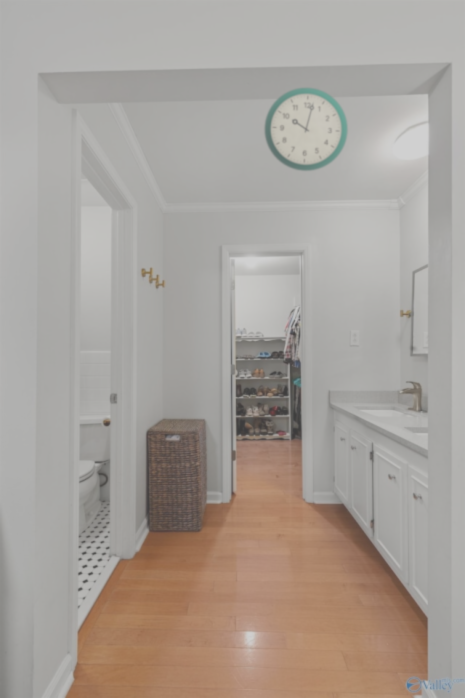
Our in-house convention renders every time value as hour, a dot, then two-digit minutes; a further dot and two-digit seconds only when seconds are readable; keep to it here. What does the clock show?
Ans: 10.02
